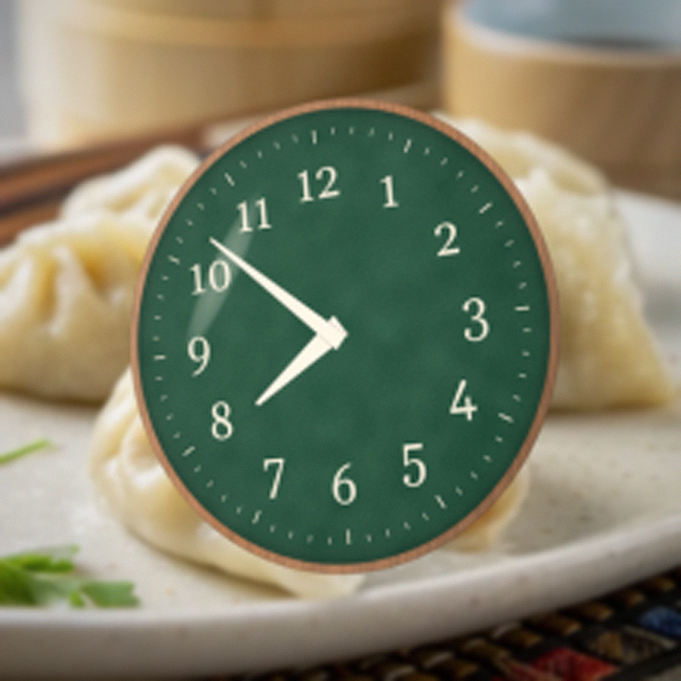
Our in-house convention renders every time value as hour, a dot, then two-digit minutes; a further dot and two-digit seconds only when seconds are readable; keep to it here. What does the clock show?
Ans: 7.52
